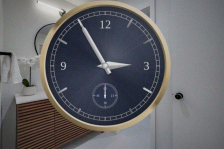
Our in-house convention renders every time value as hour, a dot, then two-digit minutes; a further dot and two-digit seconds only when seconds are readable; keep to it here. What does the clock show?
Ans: 2.55
